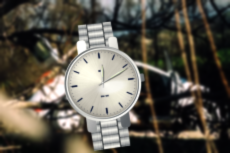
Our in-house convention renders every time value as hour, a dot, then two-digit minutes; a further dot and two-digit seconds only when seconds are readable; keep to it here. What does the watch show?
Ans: 12.11
